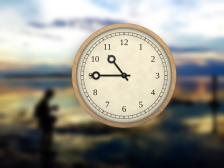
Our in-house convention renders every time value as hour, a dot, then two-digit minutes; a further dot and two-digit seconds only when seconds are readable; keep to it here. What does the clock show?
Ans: 10.45
